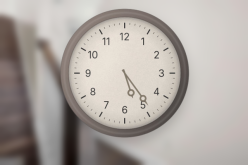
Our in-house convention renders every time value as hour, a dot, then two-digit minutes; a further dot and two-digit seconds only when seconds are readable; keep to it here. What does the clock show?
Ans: 5.24
